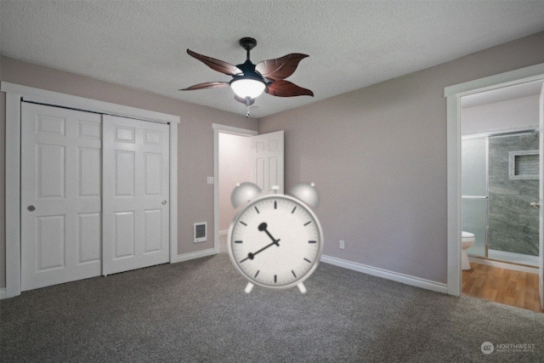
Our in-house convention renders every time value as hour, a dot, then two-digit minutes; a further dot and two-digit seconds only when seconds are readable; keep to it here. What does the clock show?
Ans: 10.40
